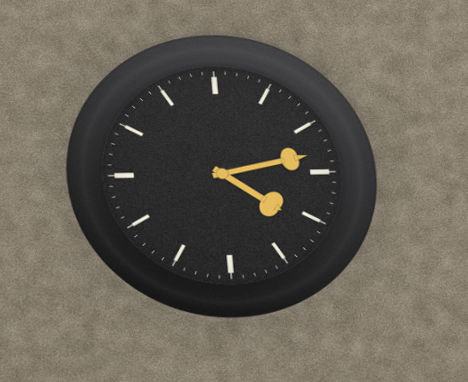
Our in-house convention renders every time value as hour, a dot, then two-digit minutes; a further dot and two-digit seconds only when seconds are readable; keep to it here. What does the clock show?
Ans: 4.13
